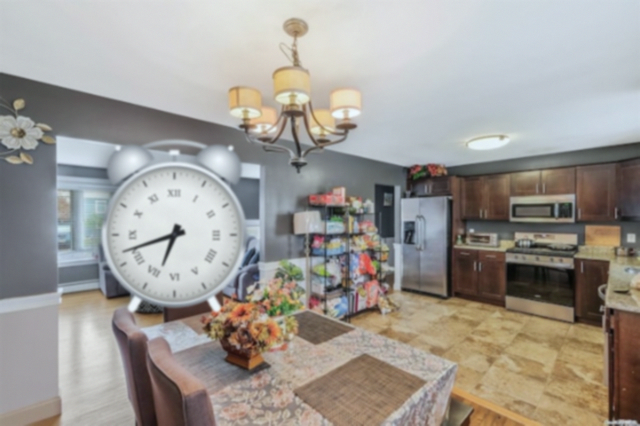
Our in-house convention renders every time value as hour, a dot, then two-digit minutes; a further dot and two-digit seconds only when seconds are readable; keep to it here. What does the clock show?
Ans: 6.42
